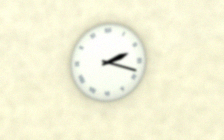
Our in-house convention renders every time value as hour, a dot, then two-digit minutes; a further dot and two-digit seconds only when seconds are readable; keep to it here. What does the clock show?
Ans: 2.18
